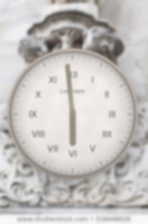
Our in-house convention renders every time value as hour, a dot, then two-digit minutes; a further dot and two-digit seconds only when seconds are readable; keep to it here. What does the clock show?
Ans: 5.59
